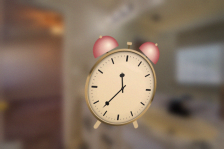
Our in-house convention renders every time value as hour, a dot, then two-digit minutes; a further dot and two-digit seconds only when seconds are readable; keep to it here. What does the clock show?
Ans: 11.37
